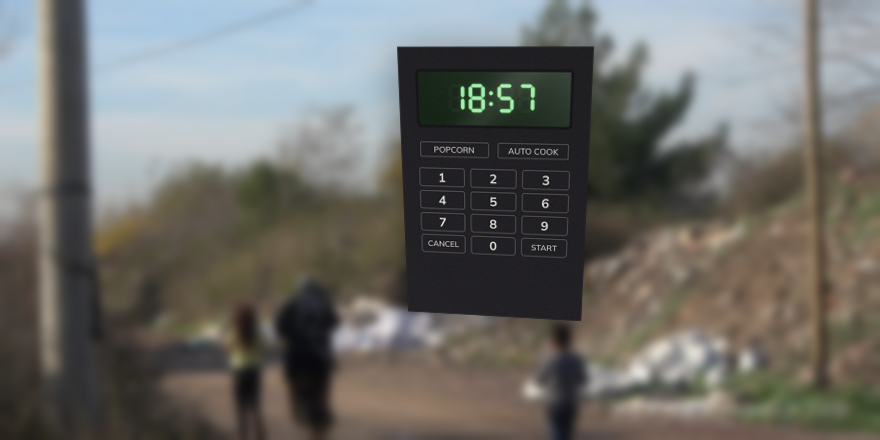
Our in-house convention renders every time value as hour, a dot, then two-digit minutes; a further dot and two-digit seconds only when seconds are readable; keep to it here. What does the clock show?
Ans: 18.57
